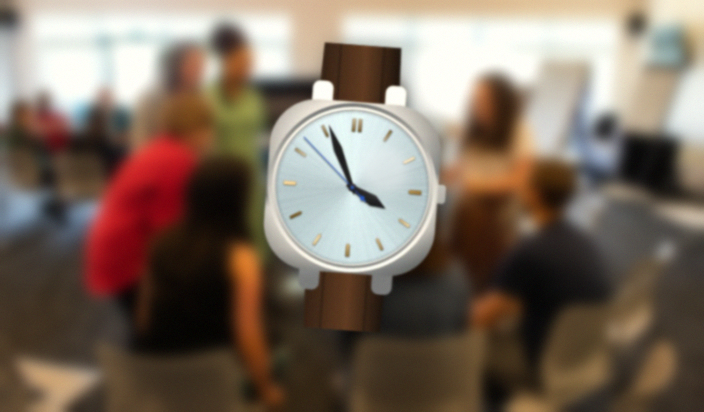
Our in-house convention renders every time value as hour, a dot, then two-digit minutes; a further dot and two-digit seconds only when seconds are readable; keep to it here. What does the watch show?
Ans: 3.55.52
